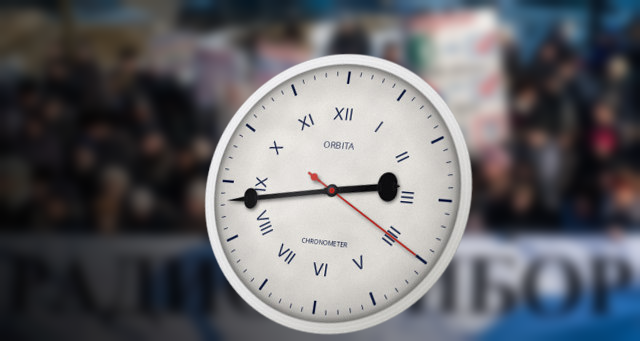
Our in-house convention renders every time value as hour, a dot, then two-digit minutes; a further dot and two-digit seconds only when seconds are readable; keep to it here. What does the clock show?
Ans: 2.43.20
